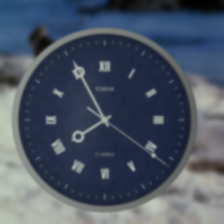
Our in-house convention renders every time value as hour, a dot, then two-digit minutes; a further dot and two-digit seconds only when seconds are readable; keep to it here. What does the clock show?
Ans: 7.55.21
